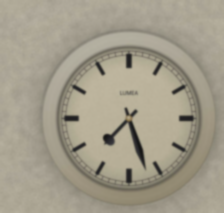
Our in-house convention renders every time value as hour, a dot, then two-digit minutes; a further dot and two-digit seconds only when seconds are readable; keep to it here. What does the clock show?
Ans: 7.27
